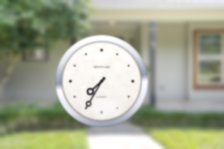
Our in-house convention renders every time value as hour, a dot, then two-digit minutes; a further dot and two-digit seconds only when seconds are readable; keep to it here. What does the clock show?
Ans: 7.35
